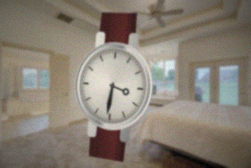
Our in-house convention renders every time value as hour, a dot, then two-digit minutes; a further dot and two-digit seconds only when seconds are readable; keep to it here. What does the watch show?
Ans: 3.31
